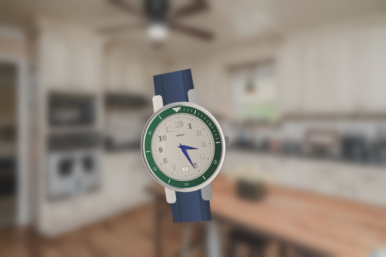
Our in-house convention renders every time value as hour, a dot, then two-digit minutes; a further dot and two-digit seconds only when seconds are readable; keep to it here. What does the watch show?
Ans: 3.26
